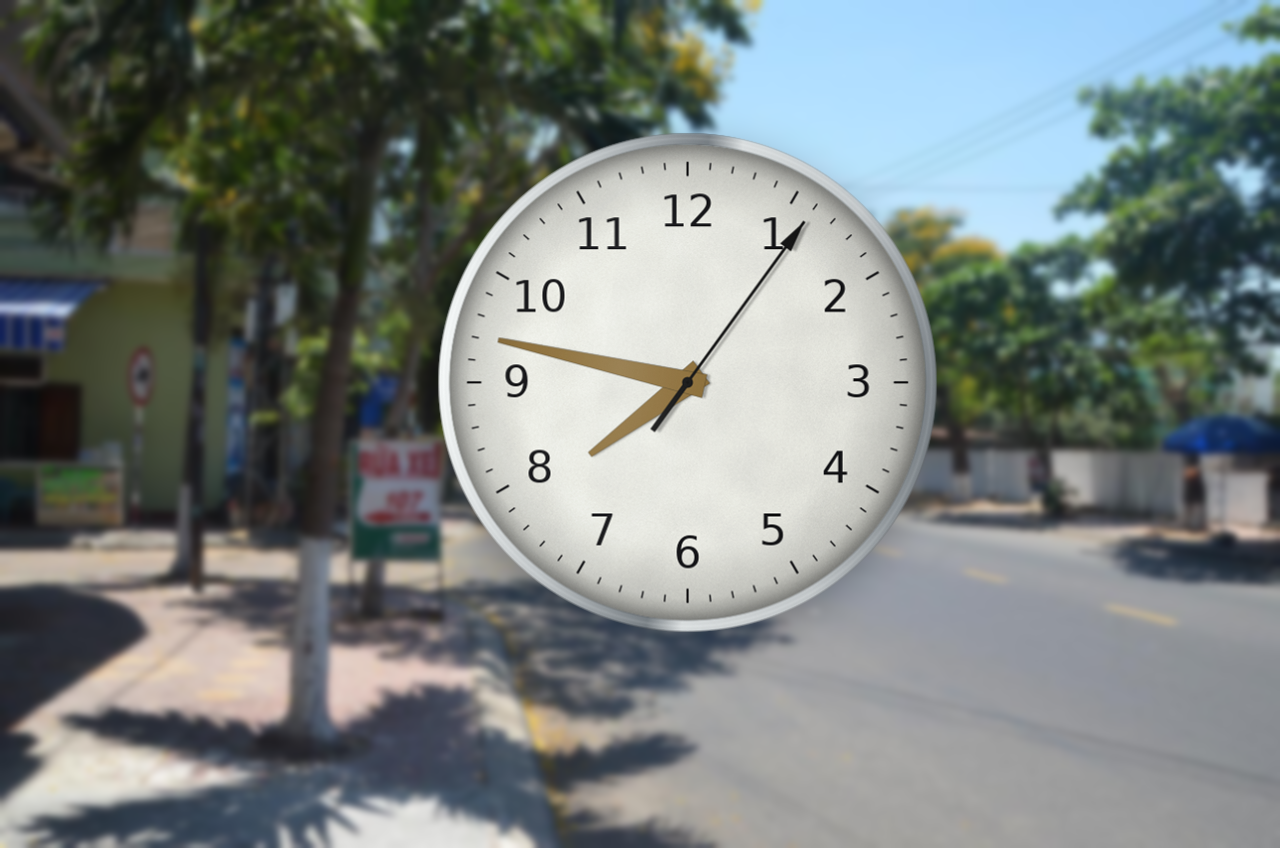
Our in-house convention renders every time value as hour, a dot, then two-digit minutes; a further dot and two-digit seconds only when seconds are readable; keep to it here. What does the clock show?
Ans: 7.47.06
